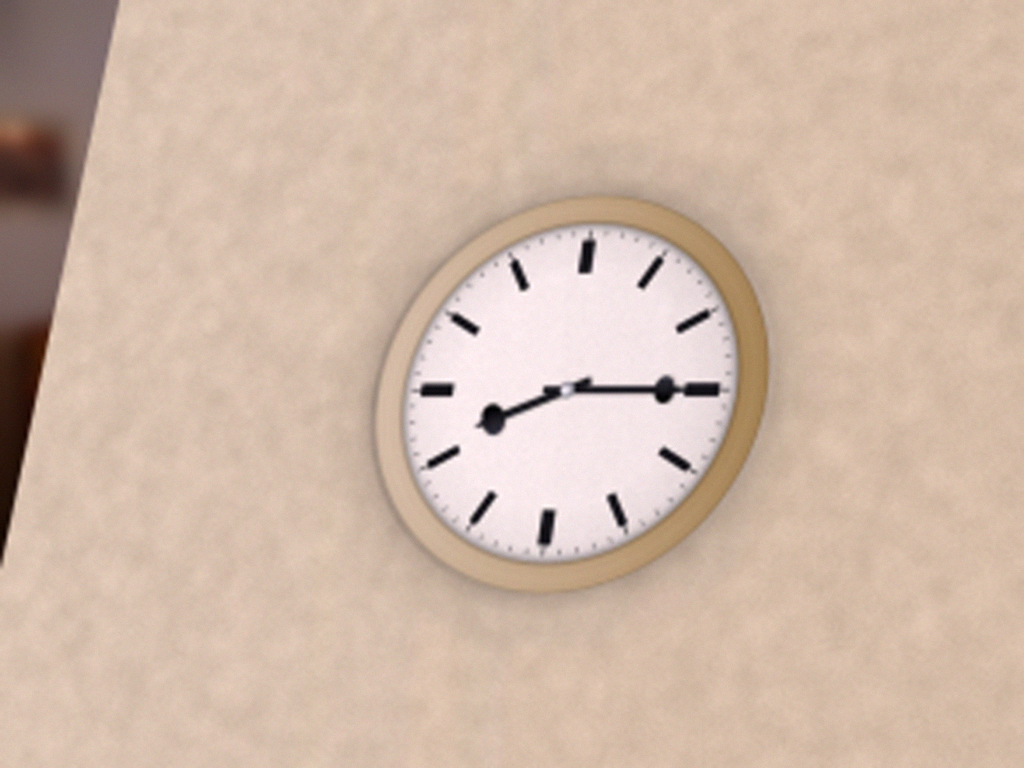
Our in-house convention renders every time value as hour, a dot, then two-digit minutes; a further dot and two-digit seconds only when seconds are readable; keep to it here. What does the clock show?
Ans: 8.15
